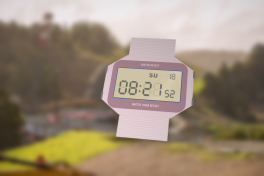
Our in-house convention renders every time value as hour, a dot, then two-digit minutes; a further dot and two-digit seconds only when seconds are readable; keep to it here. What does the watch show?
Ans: 8.21.52
